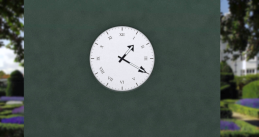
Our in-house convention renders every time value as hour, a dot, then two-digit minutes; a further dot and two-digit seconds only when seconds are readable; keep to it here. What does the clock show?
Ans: 1.20
